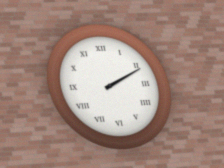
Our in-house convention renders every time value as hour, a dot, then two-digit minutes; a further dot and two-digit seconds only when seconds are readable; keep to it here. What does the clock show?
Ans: 2.11
